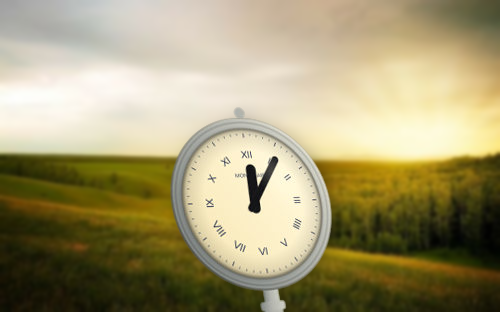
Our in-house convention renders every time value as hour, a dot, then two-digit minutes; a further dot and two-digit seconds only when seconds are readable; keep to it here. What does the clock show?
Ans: 12.06
